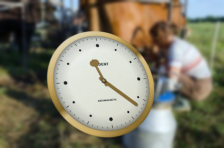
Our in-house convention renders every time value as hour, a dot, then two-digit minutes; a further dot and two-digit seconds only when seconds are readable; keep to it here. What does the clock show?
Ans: 11.22
